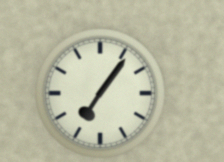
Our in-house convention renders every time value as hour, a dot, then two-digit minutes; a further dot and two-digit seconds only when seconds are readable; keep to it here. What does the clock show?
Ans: 7.06
